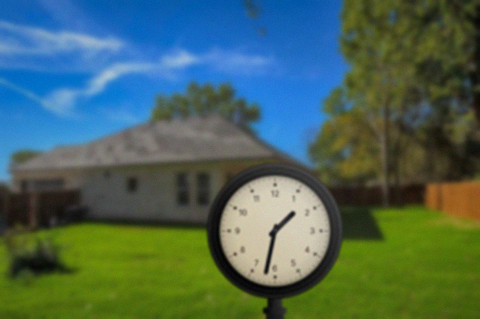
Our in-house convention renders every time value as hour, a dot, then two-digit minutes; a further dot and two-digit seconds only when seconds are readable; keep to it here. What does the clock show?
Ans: 1.32
